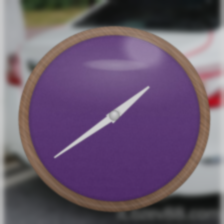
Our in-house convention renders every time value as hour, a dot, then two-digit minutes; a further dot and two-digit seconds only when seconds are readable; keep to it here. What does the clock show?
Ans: 1.39
